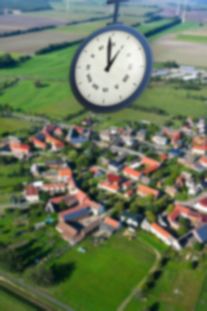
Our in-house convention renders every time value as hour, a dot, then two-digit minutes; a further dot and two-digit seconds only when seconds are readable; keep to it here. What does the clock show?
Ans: 12.59
